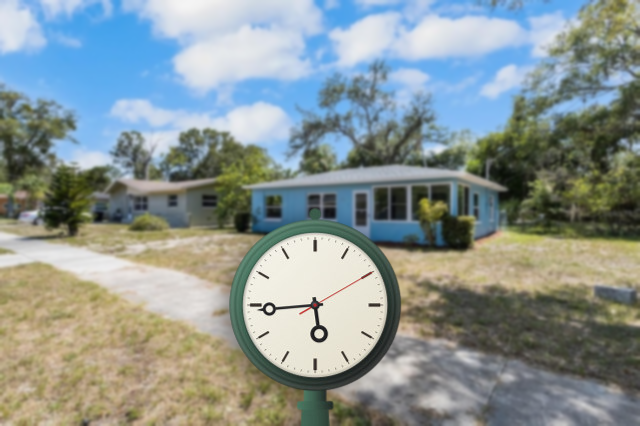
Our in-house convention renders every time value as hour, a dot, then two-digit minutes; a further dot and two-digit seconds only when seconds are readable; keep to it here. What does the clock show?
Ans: 5.44.10
